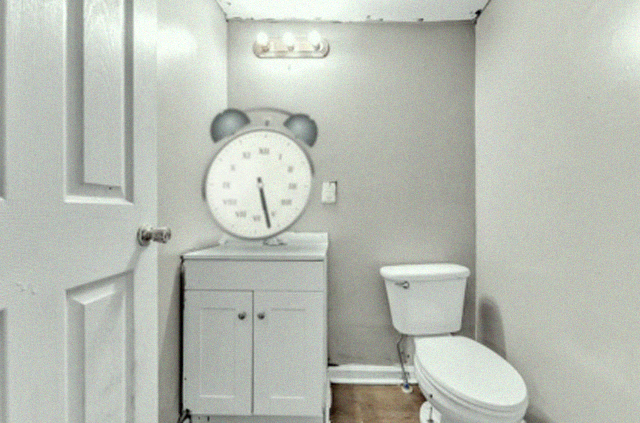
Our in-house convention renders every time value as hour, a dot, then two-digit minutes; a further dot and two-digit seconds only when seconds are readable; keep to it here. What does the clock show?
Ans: 5.27
